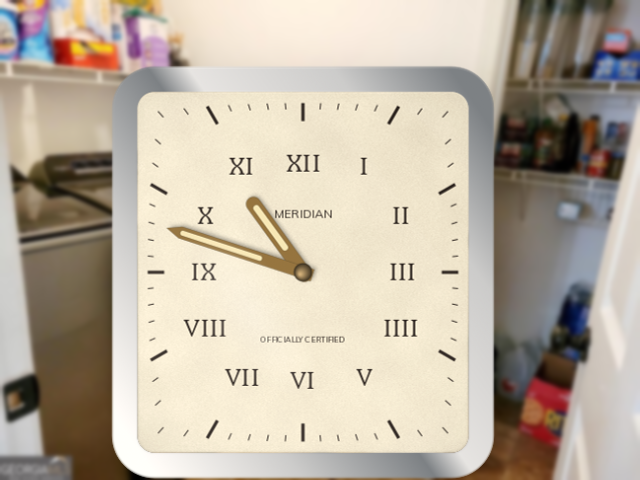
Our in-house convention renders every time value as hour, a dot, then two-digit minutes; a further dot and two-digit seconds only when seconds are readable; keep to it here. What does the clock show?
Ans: 10.48
